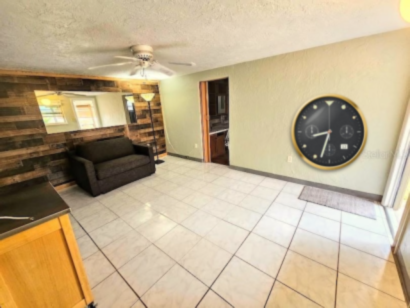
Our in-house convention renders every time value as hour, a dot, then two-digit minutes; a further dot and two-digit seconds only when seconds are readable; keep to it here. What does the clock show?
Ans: 8.33
